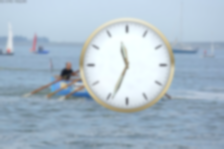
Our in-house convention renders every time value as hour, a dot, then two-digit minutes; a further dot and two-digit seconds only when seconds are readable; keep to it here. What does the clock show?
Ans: 11.34
